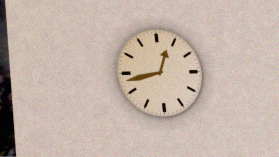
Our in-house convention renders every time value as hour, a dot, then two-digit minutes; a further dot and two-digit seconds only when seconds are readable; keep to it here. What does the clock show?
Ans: 12.43
